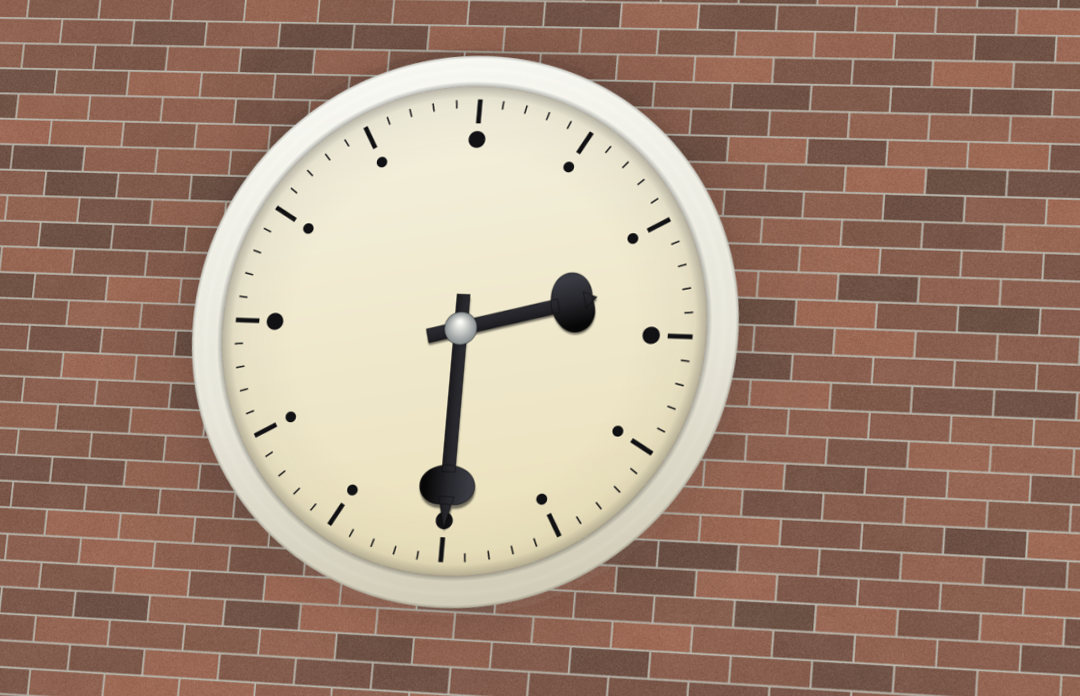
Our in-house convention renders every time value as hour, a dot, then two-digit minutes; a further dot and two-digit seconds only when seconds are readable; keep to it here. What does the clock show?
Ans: 2.30
